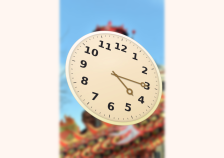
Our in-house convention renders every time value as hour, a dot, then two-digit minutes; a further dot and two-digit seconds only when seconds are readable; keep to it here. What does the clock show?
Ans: 4.15
